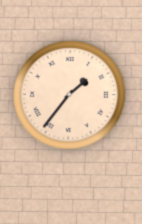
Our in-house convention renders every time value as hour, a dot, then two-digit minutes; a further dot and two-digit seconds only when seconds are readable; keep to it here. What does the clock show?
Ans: 1.36
